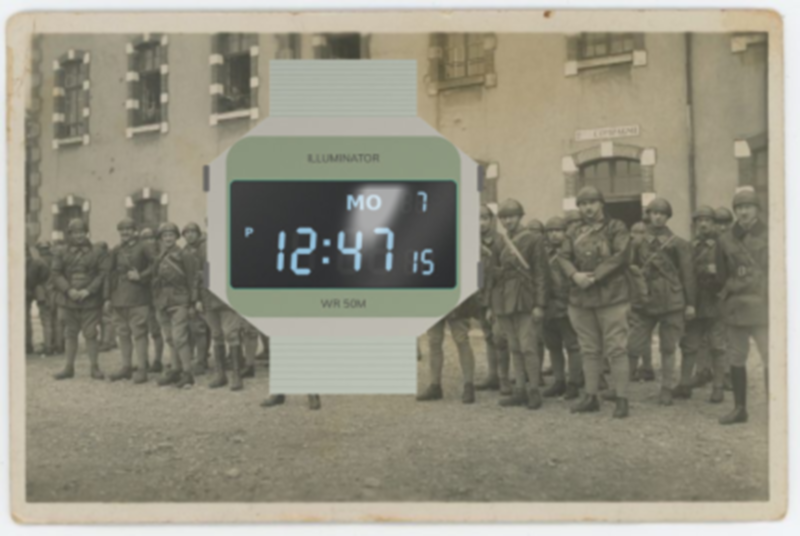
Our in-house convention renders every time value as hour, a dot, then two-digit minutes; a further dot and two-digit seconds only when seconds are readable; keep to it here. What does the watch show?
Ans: 12.47.15
